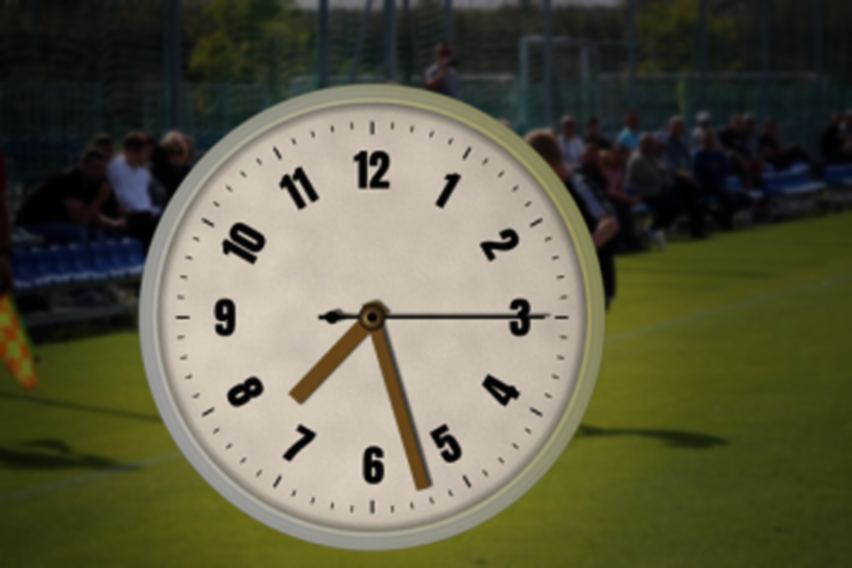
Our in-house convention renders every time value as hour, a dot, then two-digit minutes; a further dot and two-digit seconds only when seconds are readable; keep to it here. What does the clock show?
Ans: 7.27.15
